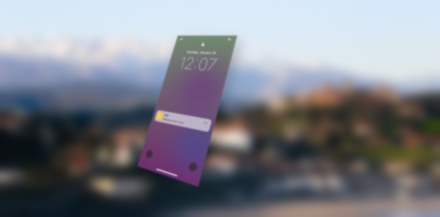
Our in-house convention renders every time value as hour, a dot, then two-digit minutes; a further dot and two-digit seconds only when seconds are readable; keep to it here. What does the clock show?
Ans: 12.07
